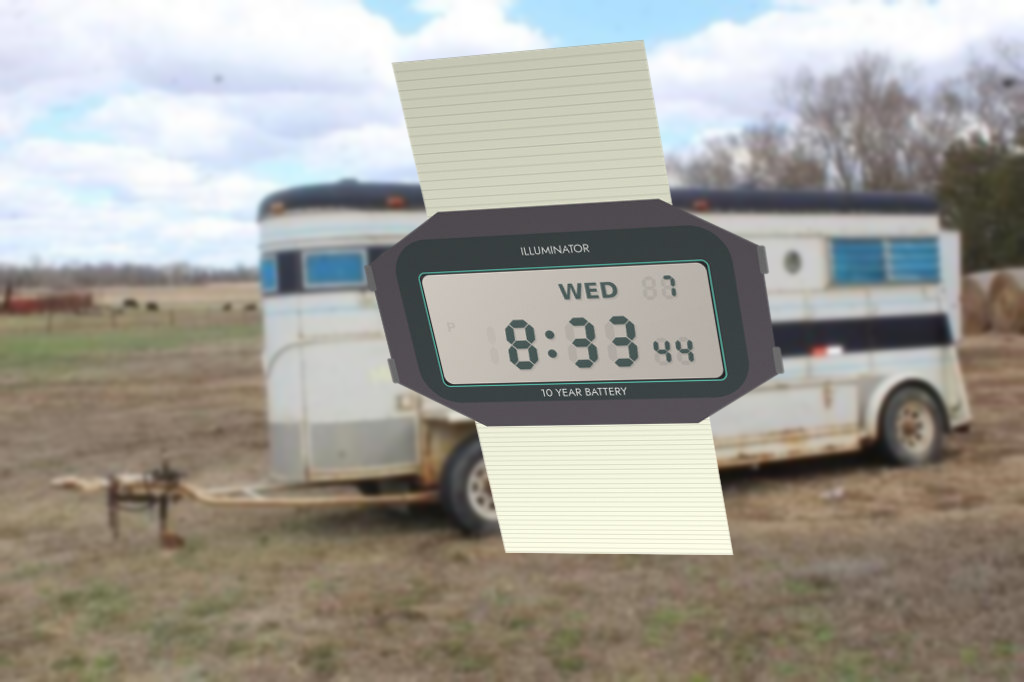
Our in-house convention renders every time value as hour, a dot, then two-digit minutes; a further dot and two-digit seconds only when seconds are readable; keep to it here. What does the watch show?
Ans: 8.33.44
